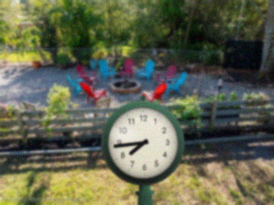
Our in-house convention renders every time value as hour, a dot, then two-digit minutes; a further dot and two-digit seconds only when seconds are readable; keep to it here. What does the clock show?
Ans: 7.44
